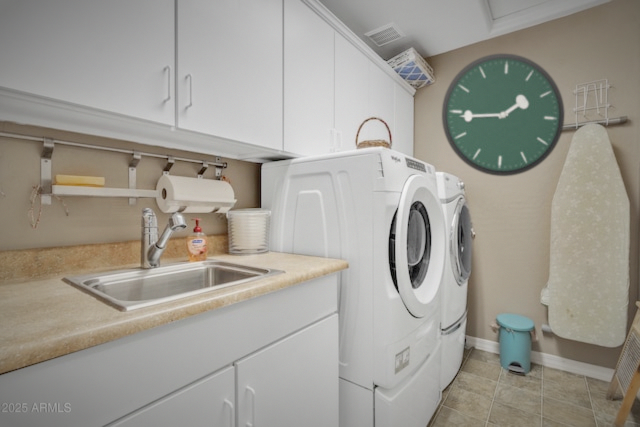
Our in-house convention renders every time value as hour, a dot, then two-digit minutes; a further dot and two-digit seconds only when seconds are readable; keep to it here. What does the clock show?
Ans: 1.44
